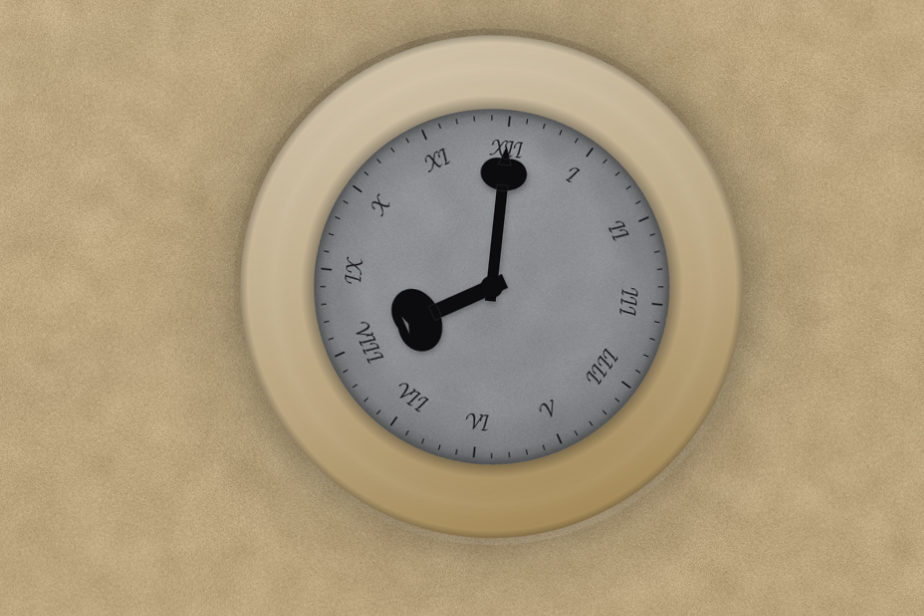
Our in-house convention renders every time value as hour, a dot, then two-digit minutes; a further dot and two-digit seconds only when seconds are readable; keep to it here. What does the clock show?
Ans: 8.00
